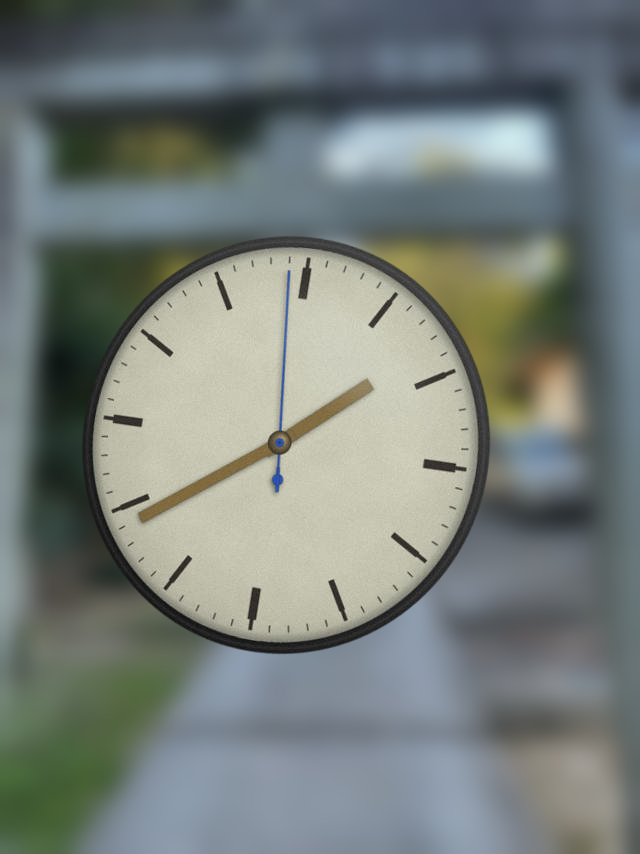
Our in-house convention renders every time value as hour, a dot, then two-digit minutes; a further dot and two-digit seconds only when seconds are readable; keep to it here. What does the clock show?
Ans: 1.38.59
